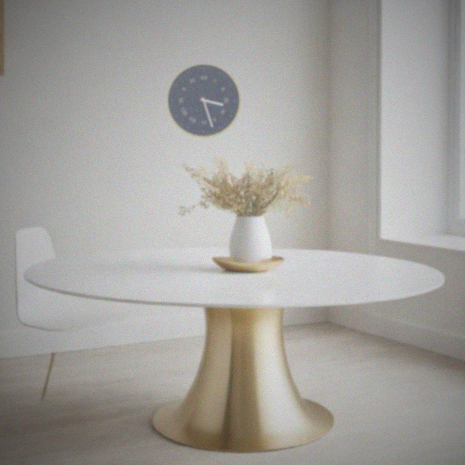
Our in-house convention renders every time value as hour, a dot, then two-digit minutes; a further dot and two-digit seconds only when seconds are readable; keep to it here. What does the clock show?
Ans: 3.27
